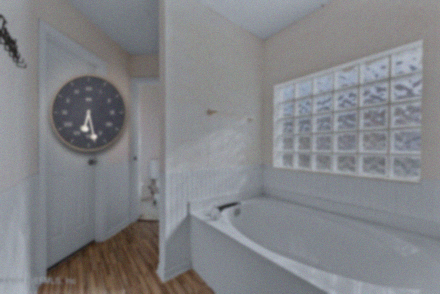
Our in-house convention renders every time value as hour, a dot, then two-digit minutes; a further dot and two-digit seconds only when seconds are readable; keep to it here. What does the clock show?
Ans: 6.28
